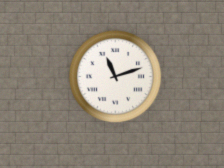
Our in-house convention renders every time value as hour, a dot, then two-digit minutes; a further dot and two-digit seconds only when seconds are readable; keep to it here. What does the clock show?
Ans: 11.12
